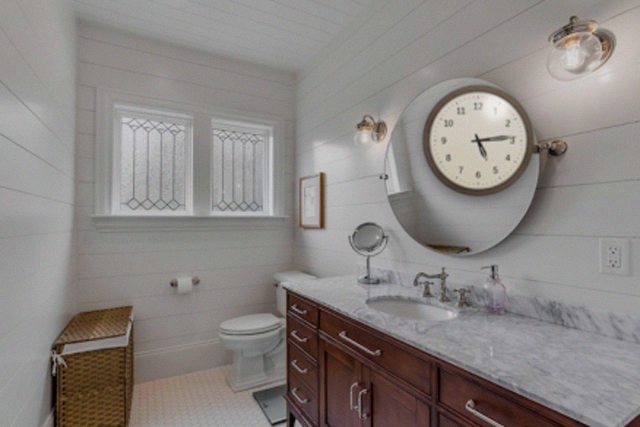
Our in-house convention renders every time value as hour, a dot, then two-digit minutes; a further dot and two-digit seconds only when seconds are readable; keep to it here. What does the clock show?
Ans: 5.14
